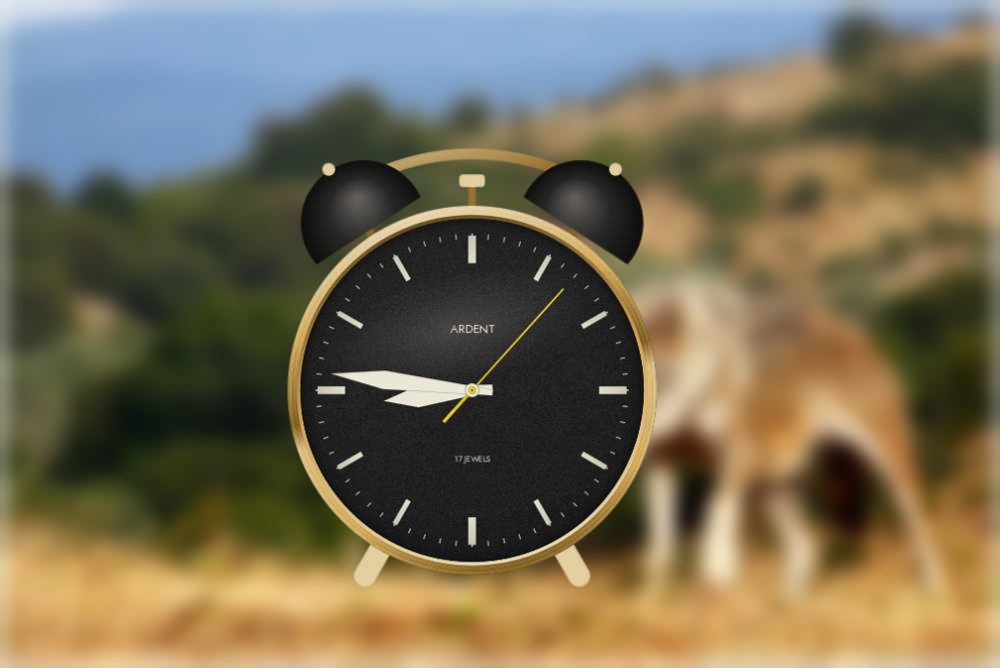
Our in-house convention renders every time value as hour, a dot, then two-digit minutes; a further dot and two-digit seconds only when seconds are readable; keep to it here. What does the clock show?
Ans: 8.46.07
